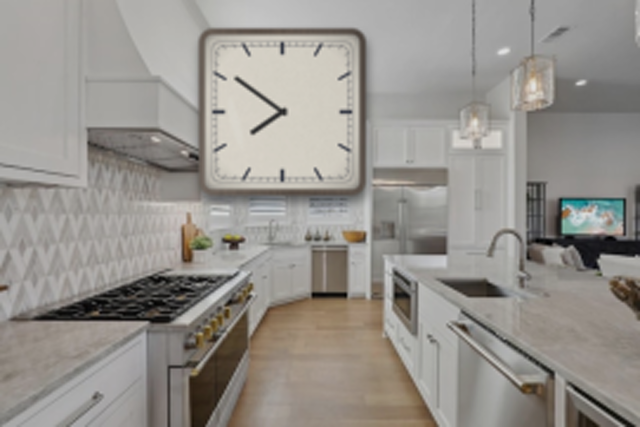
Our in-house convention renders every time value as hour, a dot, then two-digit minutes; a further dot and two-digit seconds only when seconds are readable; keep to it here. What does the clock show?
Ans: 7.51
